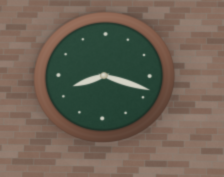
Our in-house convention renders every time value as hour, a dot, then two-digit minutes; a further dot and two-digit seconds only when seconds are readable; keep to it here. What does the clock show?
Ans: 8.18
